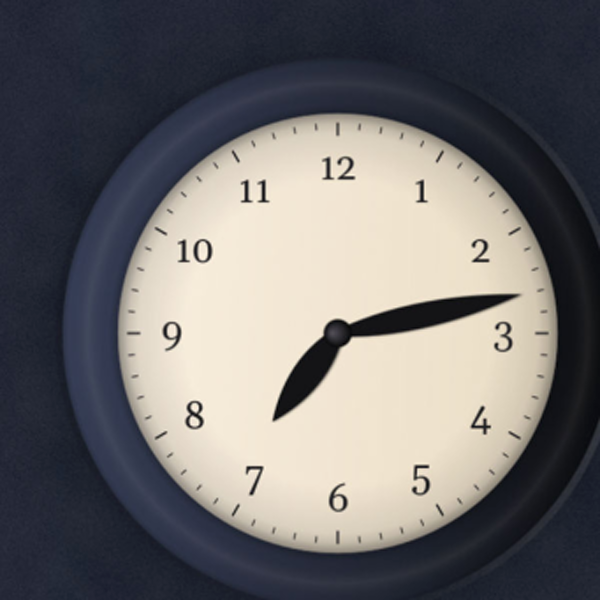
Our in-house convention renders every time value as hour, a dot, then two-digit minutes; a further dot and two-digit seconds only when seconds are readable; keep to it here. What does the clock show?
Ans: 7.13
